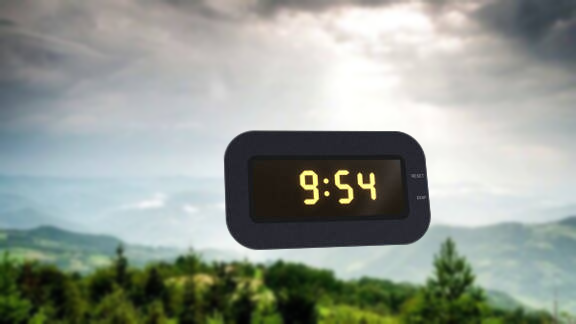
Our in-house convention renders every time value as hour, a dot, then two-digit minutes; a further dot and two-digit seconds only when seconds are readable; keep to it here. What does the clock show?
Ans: 9.54
